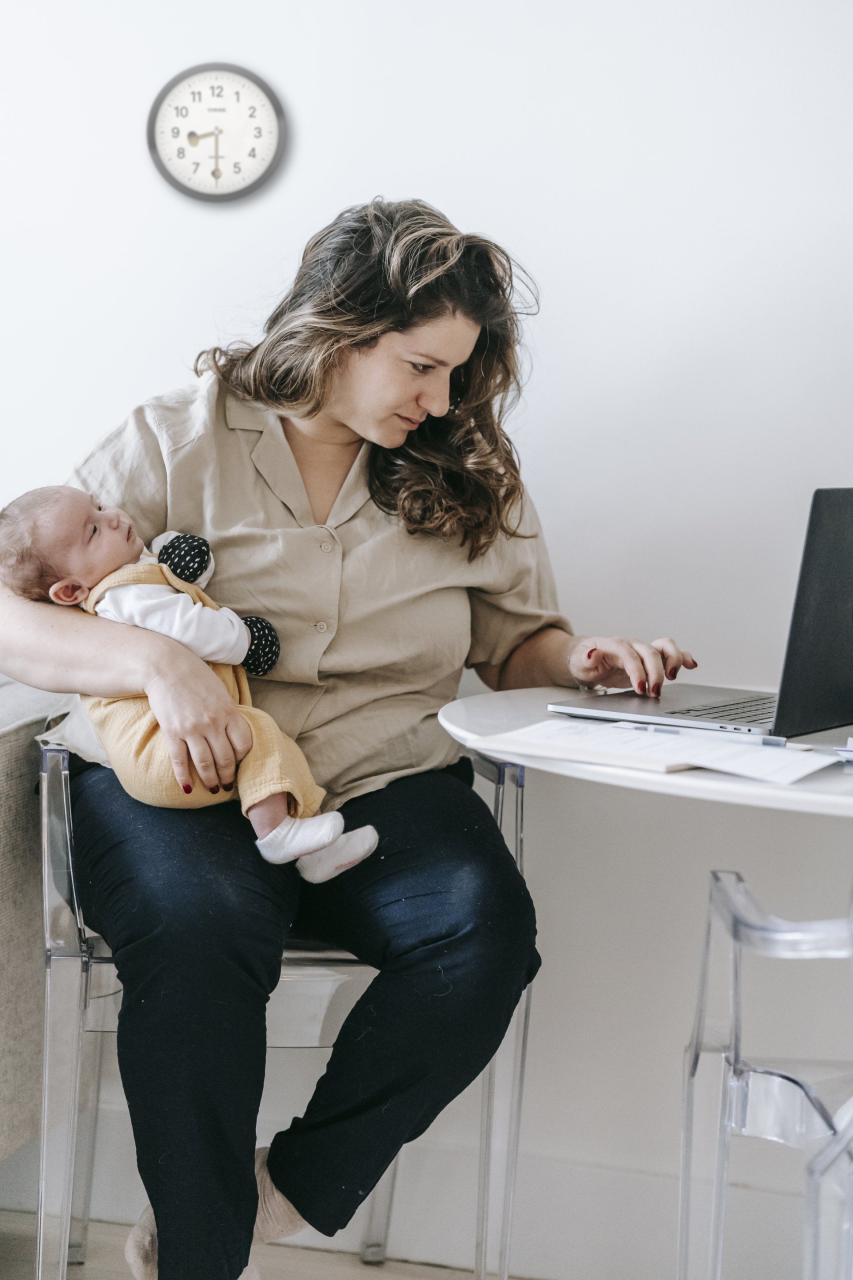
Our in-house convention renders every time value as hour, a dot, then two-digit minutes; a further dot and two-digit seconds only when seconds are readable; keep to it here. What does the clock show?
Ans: 8.30
